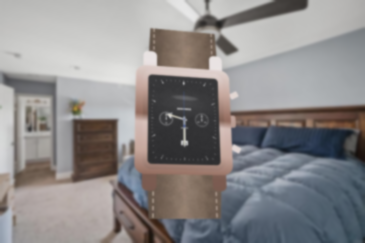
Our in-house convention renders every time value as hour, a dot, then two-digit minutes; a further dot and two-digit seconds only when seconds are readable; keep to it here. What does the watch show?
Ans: 9.30
